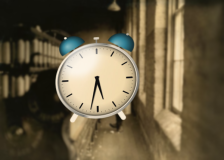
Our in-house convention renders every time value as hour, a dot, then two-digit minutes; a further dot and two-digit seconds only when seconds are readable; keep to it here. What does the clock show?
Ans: 5.32
